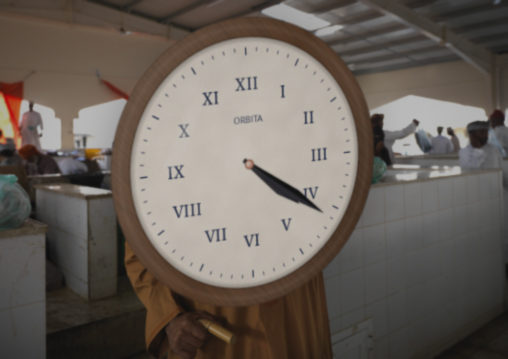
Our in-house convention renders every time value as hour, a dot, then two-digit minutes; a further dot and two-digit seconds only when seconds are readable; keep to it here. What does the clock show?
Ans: 4.21
